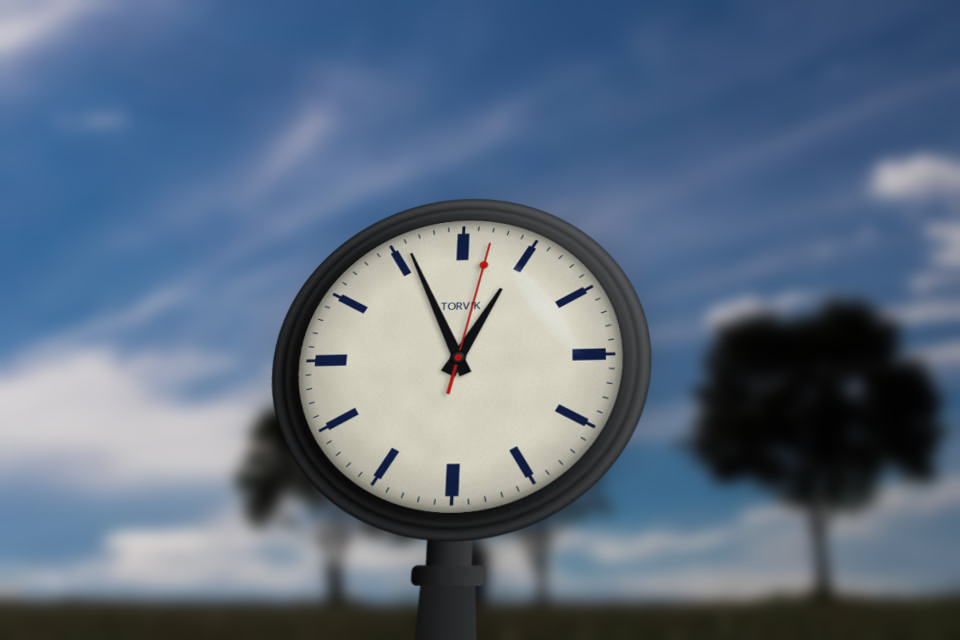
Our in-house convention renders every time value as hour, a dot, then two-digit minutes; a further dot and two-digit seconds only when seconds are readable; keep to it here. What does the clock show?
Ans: 12.56.02
